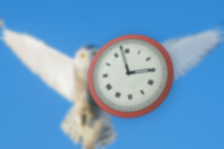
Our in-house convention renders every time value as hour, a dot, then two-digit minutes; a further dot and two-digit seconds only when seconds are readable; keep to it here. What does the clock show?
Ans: 2.58
